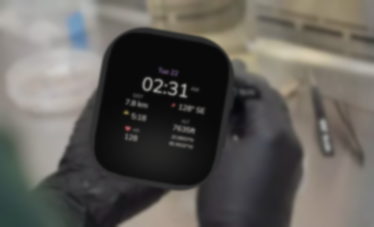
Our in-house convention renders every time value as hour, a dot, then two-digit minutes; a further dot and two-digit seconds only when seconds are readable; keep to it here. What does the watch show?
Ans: 2.31
